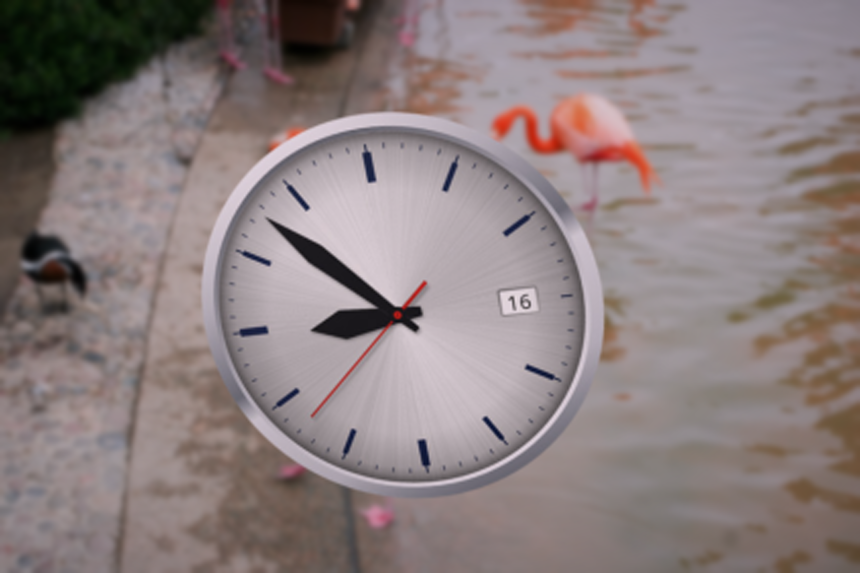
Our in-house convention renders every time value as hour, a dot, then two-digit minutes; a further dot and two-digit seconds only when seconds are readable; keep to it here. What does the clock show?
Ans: 8.52.38
